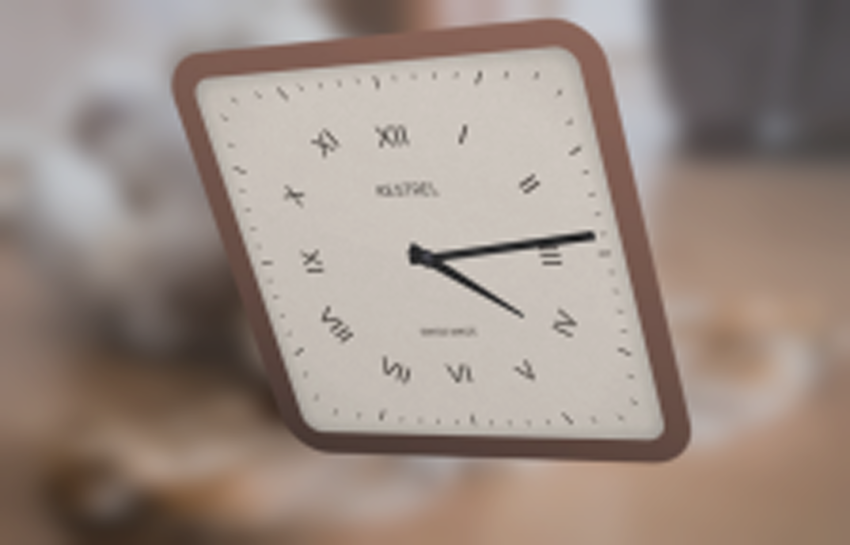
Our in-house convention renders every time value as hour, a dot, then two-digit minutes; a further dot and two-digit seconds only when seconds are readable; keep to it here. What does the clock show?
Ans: 4.14
